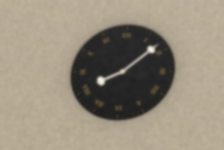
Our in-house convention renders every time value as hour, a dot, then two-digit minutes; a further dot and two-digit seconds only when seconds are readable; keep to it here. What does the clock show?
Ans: 8.08
